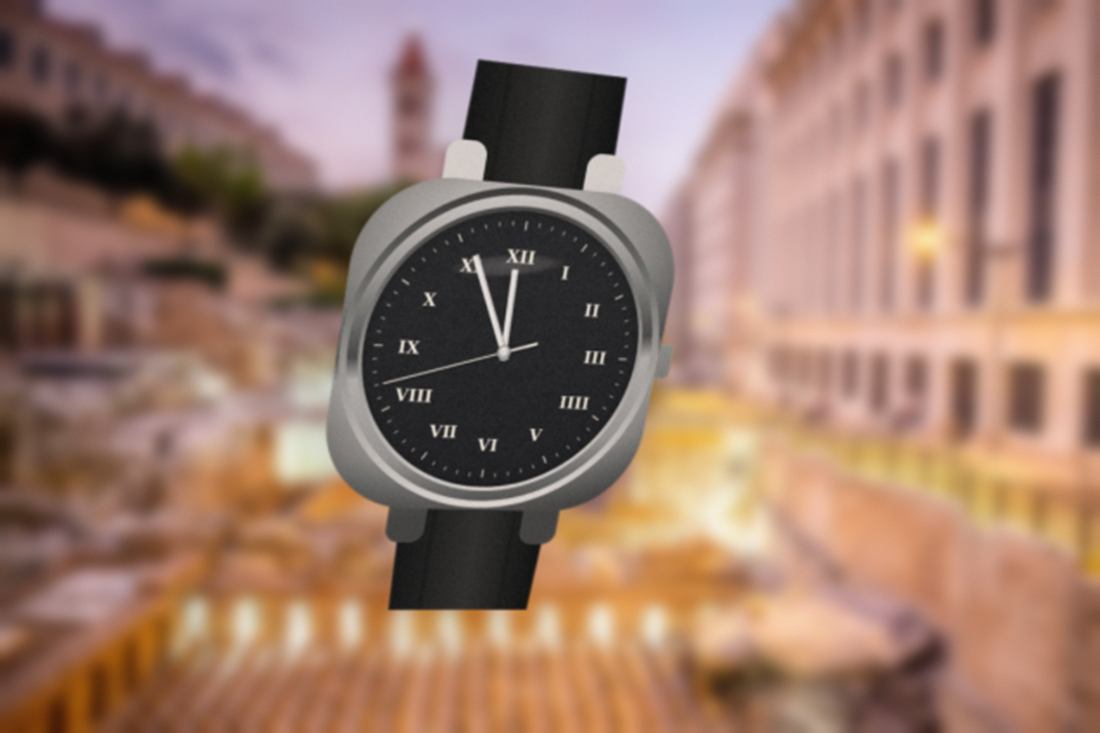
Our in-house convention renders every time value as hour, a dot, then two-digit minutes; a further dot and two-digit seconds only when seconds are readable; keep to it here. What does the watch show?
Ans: 11.55.42
